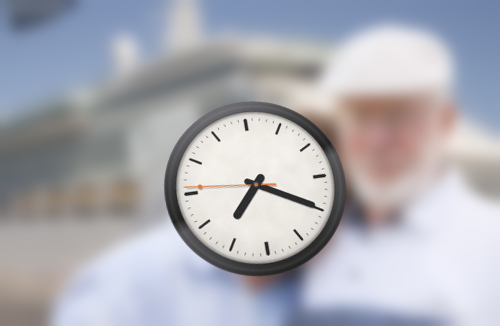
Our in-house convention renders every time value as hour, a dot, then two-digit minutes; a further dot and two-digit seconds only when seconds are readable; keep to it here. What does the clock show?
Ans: 7.19.46
